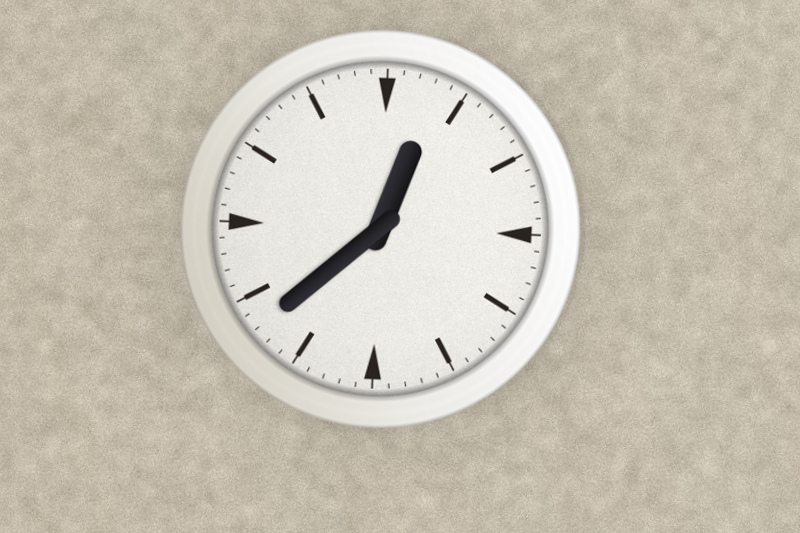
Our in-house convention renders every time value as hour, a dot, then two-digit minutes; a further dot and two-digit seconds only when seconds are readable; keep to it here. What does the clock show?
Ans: 12.38
